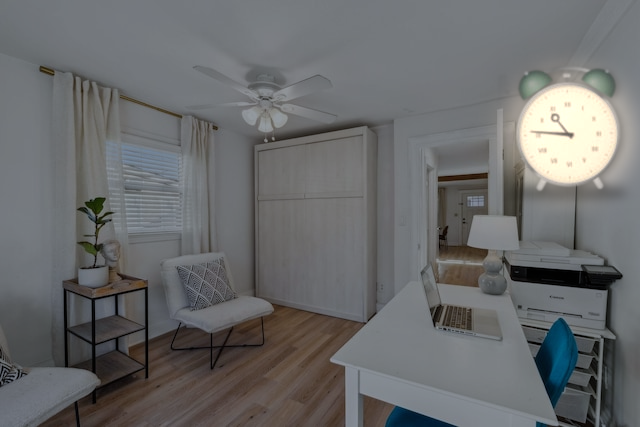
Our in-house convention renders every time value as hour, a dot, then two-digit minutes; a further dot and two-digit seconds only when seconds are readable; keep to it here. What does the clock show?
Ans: 10.46
